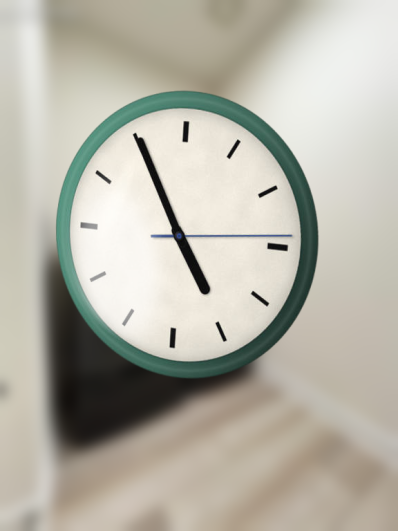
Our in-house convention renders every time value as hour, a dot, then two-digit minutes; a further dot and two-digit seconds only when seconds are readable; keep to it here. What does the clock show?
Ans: 4.55.14
